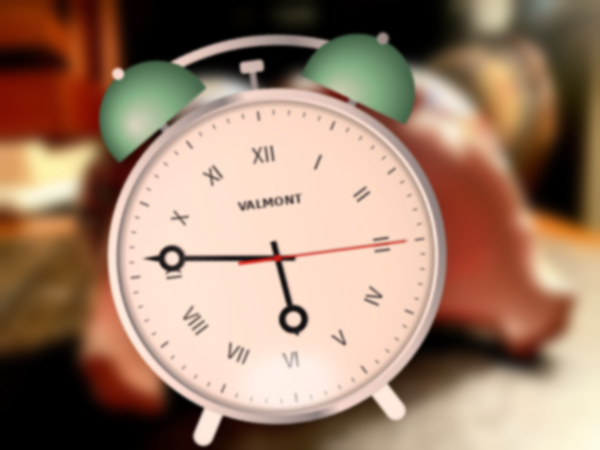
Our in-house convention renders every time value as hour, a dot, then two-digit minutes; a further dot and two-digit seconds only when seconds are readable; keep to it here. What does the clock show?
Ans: 5.46.15
